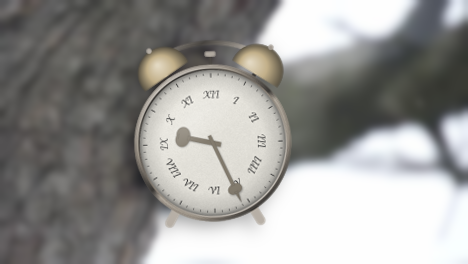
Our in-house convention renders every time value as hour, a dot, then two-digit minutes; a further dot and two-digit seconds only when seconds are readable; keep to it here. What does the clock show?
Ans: 9.26
